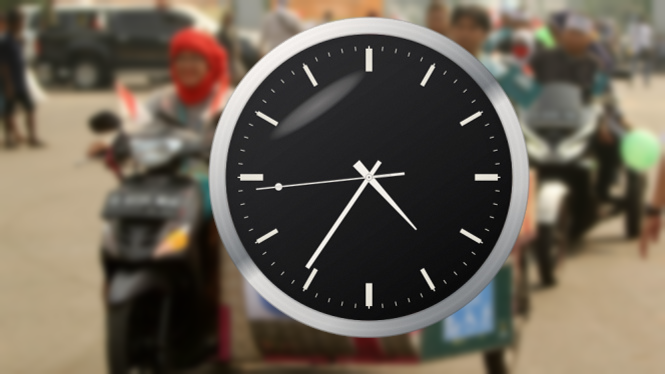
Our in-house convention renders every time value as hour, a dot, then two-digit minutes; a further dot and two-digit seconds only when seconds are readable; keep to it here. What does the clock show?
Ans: 4.35.44
